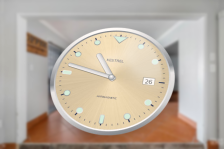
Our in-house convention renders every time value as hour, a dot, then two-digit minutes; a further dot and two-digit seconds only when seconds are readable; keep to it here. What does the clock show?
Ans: 10.47
